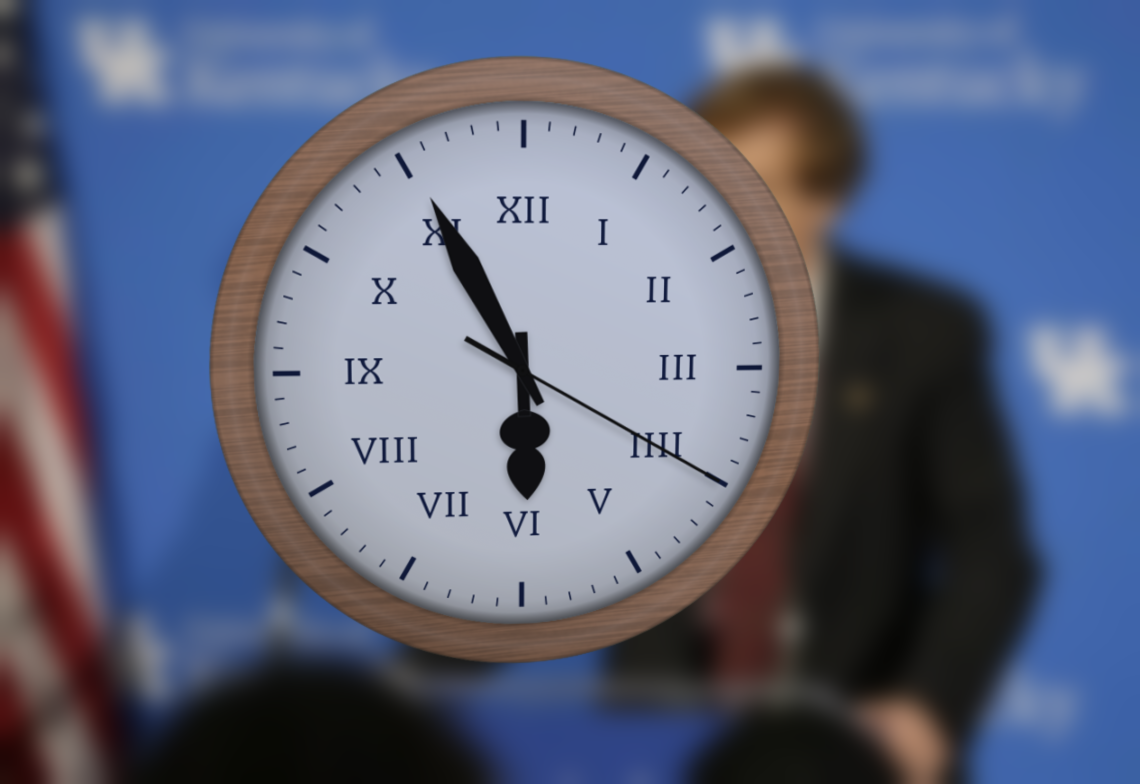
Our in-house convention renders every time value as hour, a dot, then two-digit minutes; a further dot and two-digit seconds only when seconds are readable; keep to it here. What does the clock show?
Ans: 5.55.20
